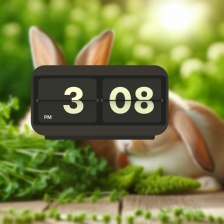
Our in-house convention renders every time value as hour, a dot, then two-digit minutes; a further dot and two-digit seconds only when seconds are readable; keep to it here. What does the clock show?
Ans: 3.08
